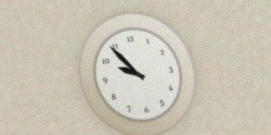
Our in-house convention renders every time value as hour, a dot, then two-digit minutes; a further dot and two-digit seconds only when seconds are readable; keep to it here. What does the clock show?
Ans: 9.54
